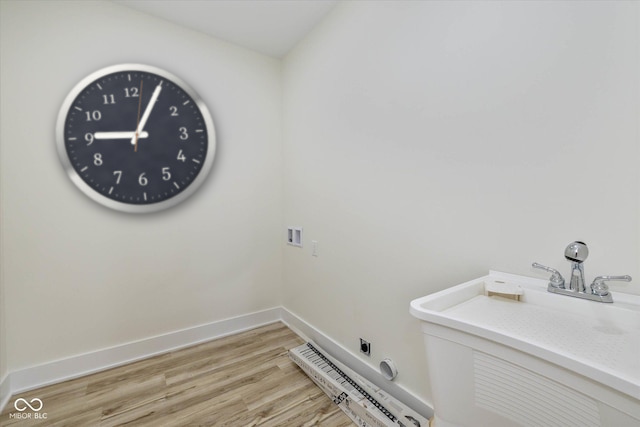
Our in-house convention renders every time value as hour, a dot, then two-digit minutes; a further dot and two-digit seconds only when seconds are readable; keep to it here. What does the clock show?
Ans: 9.05.02
